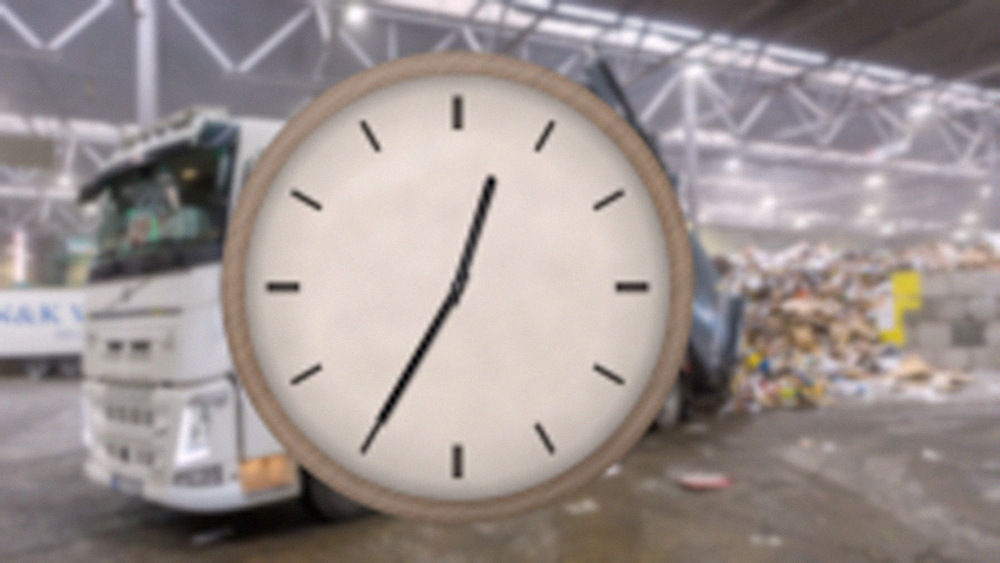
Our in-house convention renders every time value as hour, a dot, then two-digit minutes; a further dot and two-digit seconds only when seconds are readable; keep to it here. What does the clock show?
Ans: 12.35
